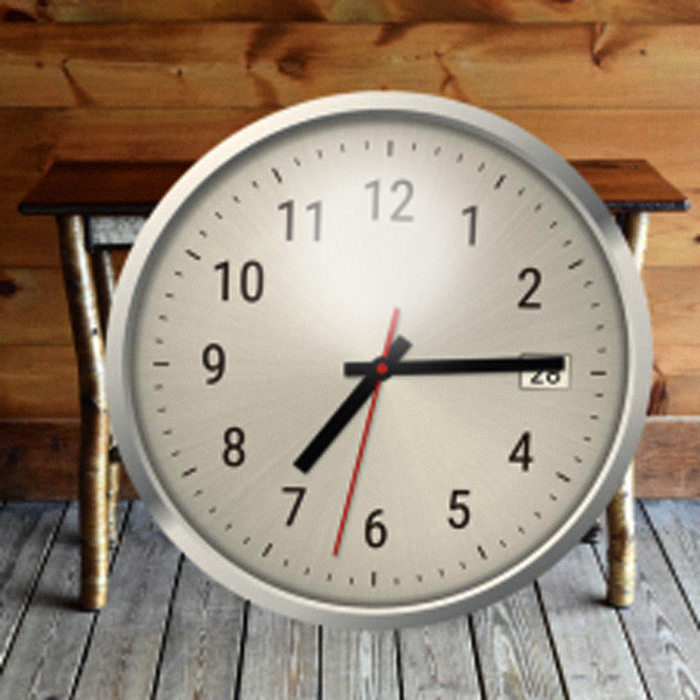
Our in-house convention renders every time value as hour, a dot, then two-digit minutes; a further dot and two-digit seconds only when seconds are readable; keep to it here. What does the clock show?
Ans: 7.14.32
